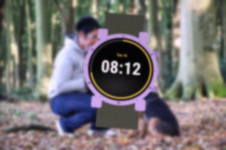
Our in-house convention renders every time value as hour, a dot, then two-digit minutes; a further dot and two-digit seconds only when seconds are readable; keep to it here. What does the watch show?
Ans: 8.12
